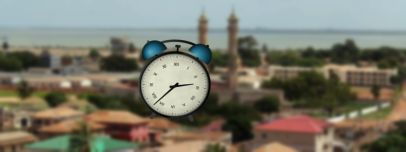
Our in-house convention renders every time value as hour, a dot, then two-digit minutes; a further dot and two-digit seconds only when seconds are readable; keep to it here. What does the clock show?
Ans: 2.37
